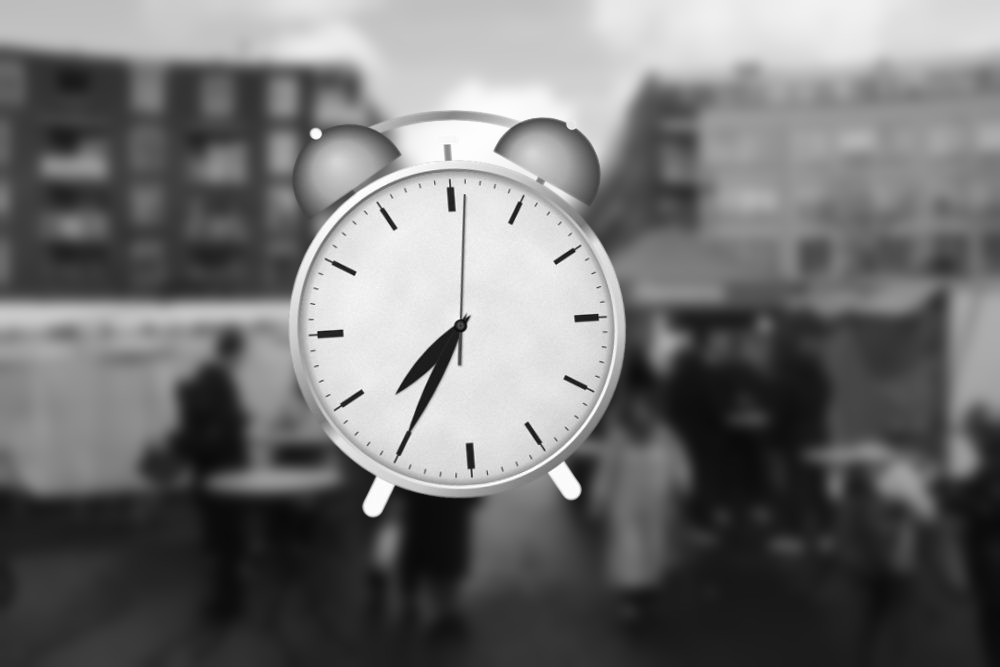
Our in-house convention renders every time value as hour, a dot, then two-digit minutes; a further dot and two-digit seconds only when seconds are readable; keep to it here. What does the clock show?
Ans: 7.35.01
